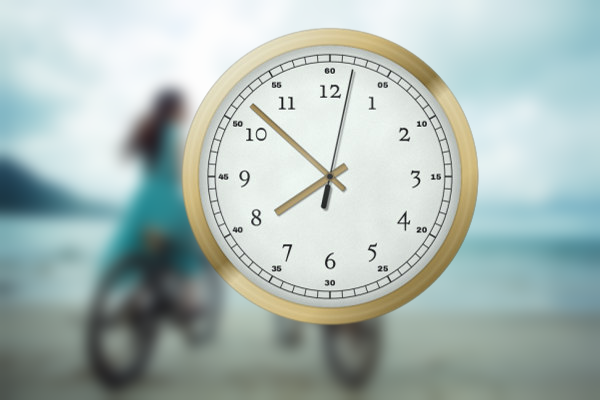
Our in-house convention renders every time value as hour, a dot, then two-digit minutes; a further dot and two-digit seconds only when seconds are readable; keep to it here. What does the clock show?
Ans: 7.52.02
